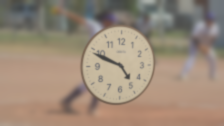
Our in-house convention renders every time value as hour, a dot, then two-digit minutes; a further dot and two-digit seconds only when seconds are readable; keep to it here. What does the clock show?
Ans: 4.49
